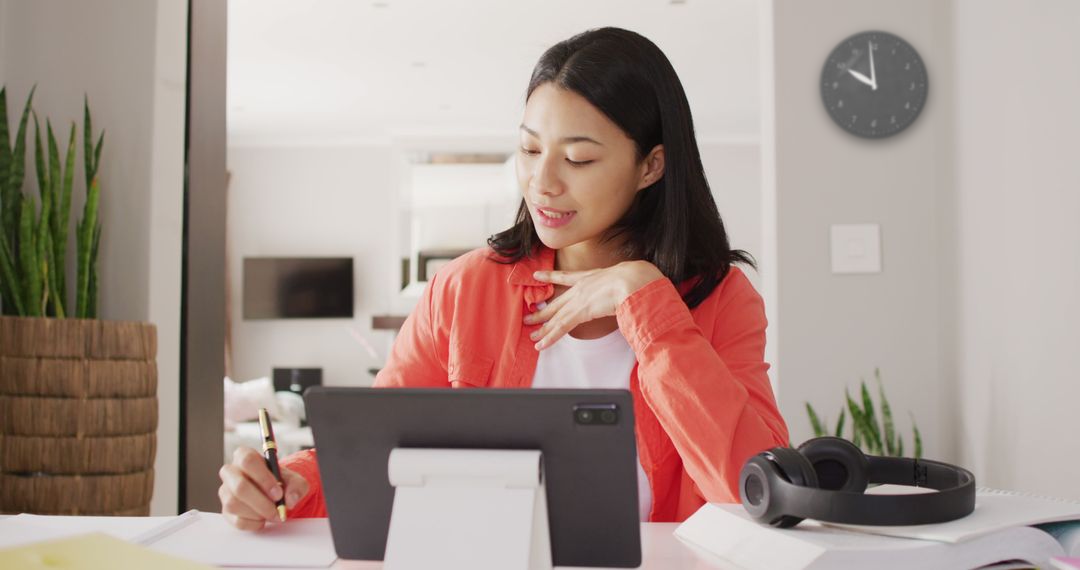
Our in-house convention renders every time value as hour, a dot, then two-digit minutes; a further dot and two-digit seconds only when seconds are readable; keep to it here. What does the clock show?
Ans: 9.59
